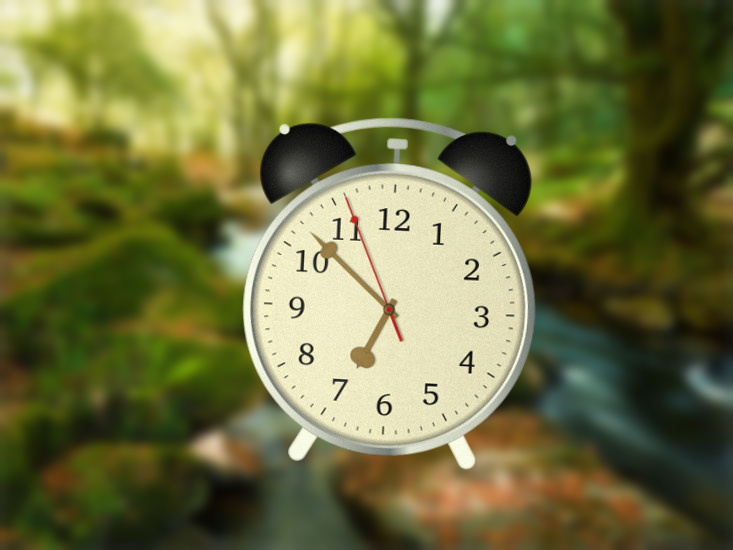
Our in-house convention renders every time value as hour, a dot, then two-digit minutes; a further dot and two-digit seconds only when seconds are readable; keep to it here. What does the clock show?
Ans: 6.51.56
